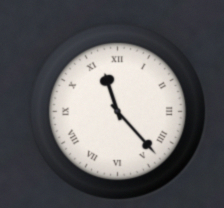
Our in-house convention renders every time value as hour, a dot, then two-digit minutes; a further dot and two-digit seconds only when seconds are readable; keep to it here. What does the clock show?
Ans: 11.23
